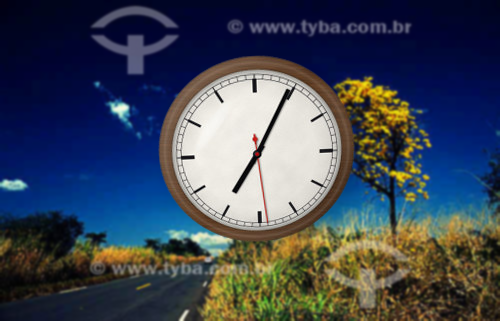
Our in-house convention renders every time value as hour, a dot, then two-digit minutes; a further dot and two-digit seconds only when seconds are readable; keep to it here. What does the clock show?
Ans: 7.04.29
